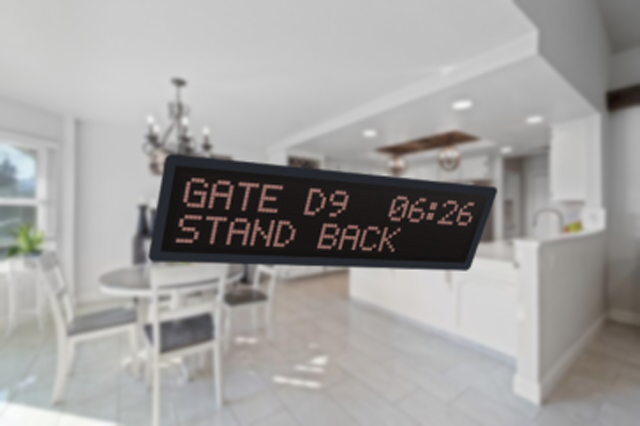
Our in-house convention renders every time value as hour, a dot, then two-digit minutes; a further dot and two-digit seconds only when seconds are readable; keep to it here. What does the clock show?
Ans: 6.26
